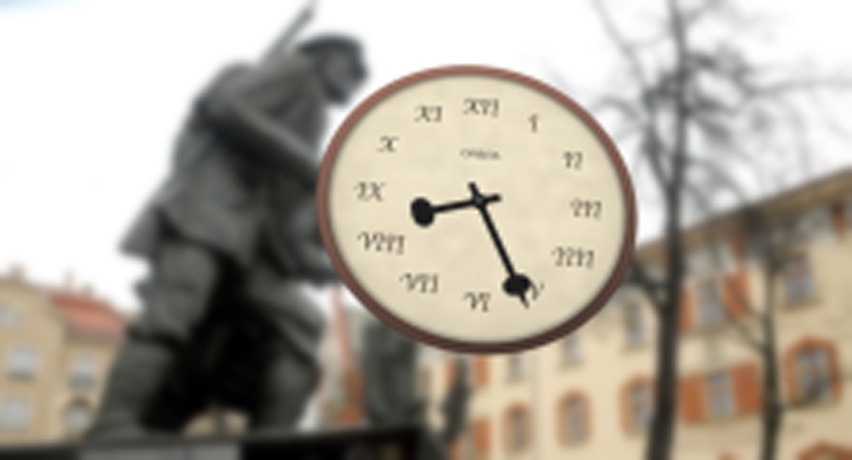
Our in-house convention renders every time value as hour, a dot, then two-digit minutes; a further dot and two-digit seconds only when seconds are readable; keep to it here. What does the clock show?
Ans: 8.26
